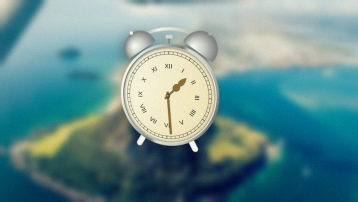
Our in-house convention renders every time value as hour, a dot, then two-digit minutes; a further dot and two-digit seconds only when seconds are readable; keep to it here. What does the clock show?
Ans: 1.29
